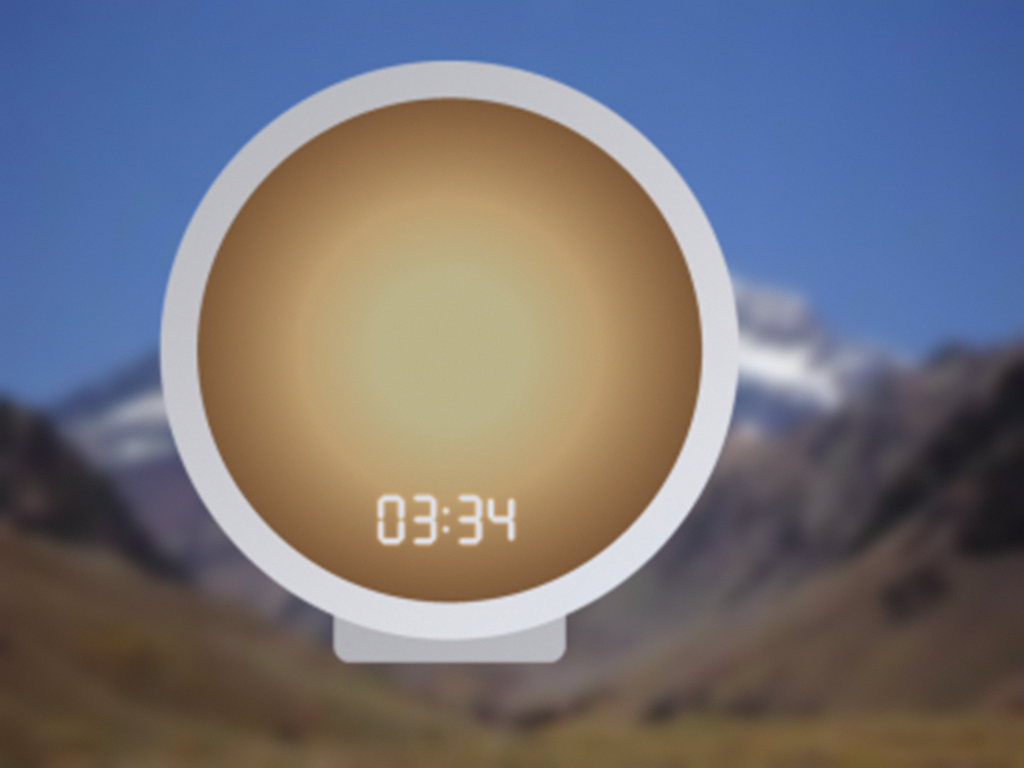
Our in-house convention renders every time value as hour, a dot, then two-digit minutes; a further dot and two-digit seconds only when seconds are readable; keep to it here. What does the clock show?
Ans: 3.34
